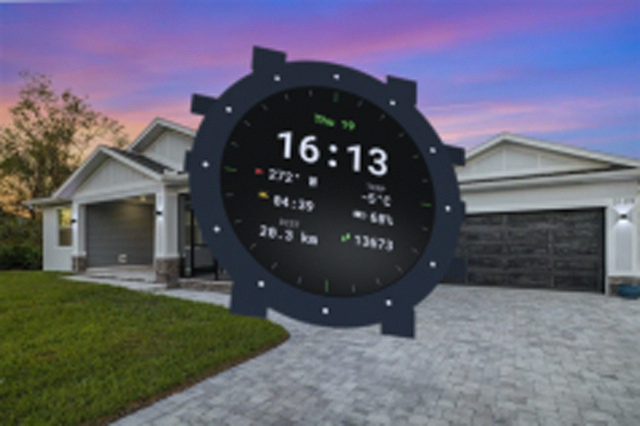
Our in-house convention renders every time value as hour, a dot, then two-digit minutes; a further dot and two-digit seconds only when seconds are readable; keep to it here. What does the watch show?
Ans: 16.13
